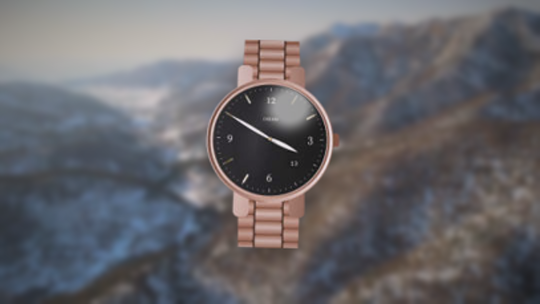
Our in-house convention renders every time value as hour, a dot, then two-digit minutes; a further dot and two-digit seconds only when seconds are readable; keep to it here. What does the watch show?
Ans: 3.50
